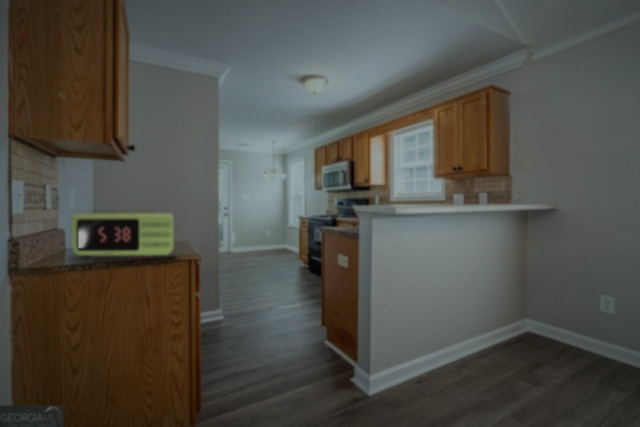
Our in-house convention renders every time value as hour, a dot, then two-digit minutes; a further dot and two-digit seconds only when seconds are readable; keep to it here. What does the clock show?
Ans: 5.38
